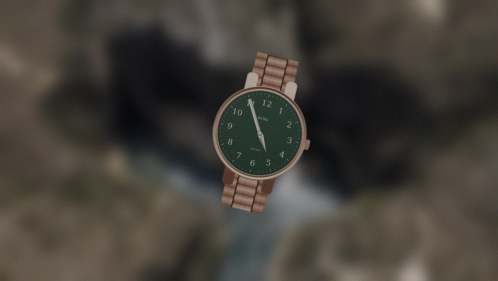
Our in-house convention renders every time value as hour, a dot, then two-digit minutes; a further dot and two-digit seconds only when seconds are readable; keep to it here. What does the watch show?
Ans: 4.55
